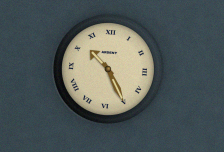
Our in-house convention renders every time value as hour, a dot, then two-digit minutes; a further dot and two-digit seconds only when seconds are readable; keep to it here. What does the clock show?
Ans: 10.25
